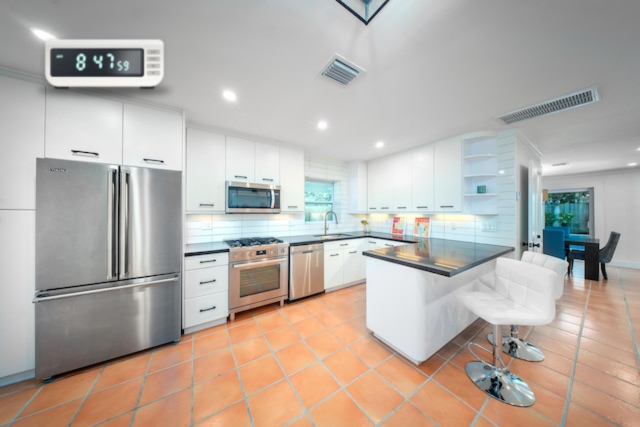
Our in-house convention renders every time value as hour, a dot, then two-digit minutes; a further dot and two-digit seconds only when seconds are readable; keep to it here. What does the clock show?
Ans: 8.47
